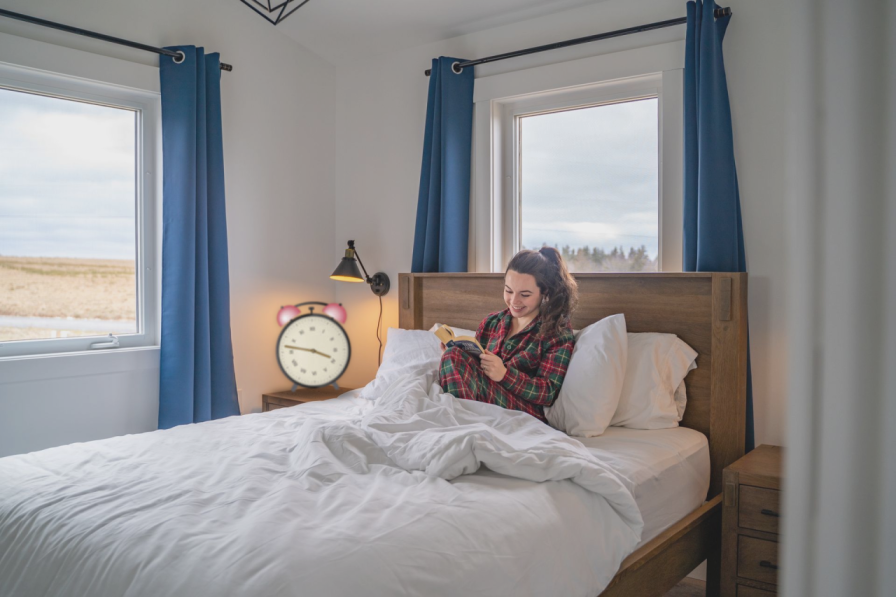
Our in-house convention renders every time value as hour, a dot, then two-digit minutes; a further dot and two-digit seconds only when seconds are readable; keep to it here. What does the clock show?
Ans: 3.47
